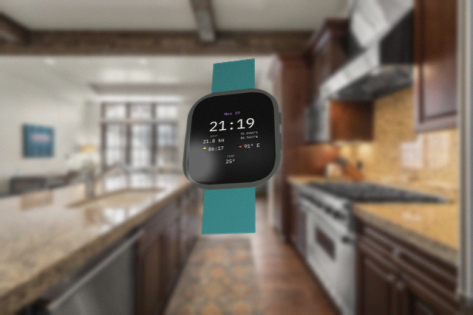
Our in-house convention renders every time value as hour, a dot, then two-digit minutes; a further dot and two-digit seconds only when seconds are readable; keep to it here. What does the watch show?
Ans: 21.19
